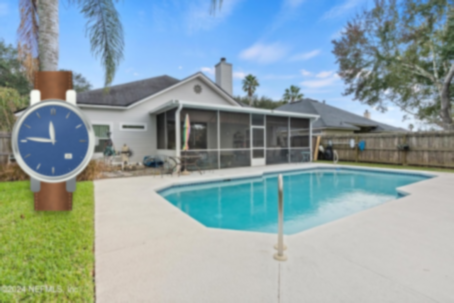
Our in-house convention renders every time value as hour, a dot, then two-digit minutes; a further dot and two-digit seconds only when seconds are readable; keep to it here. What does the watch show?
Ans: 11.46
